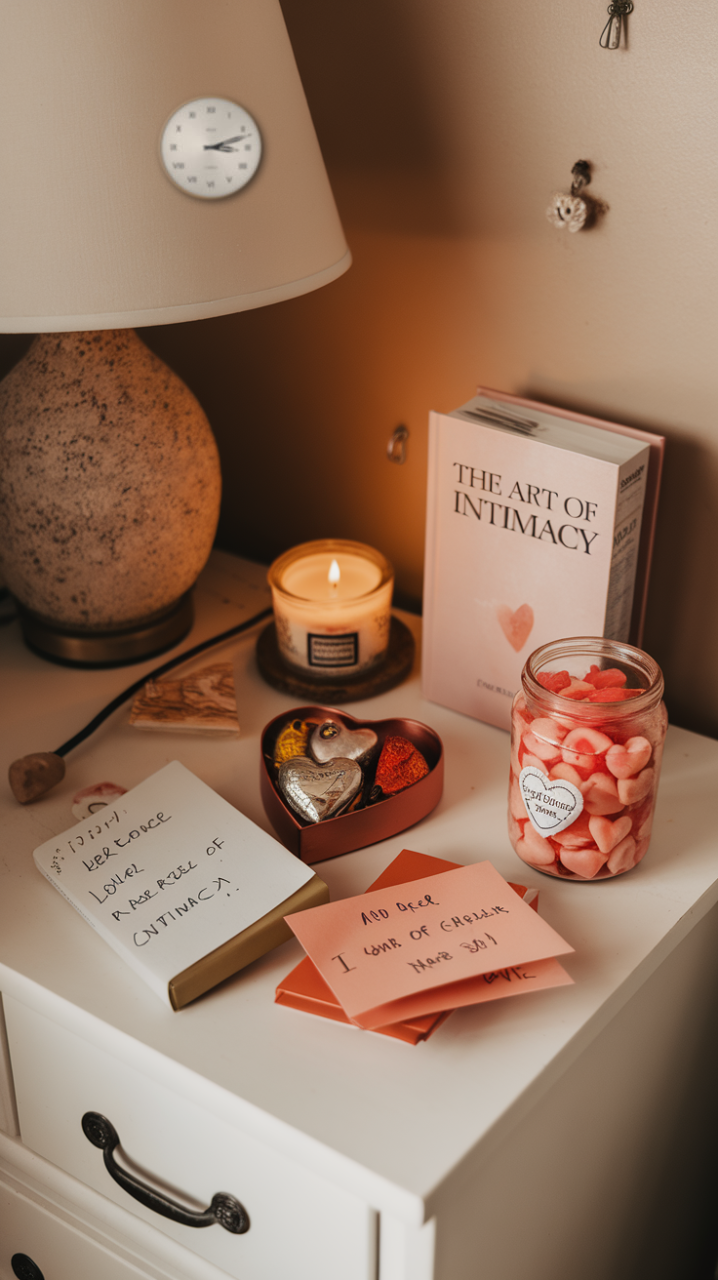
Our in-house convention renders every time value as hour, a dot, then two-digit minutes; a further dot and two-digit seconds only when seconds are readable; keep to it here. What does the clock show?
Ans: 3.12
